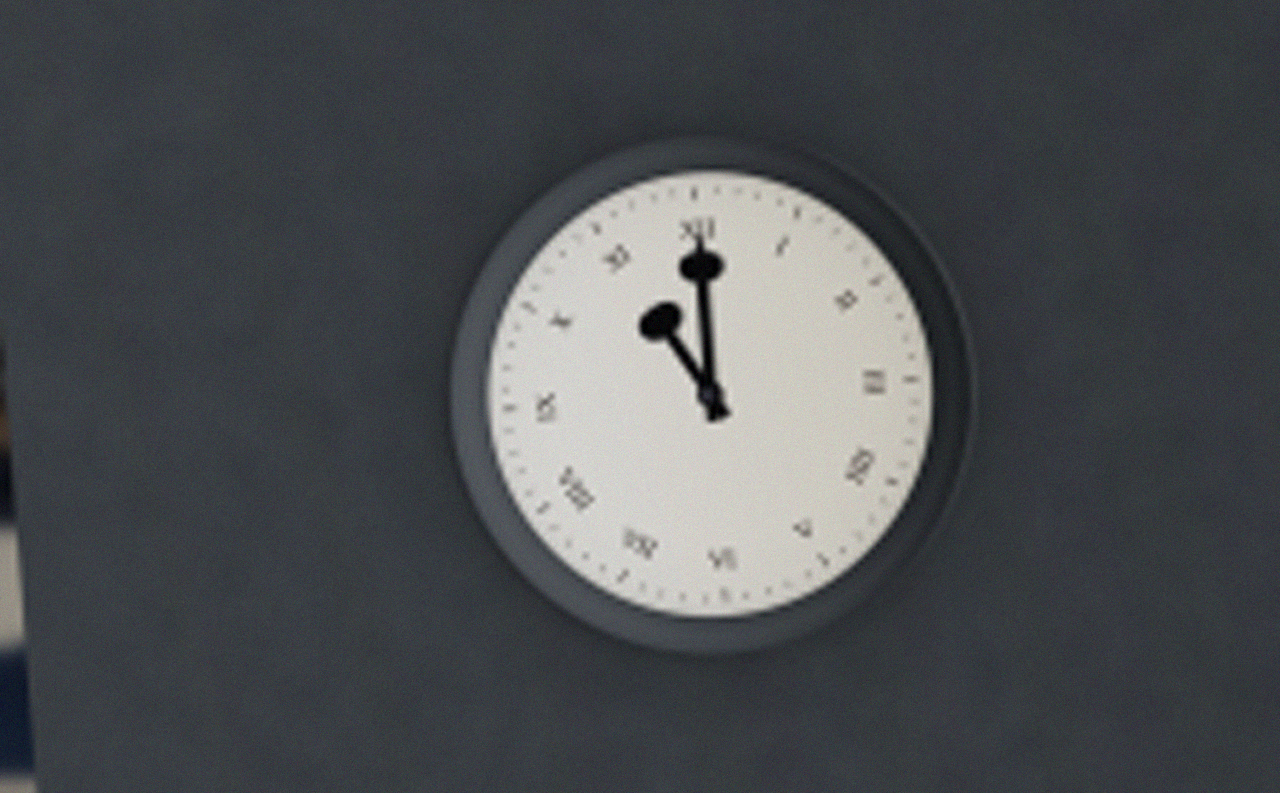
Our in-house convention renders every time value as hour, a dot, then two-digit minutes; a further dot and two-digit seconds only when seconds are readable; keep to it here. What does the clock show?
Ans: 11.00
